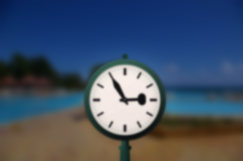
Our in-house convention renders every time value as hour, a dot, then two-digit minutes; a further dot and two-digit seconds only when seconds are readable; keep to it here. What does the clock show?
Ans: 2.55
